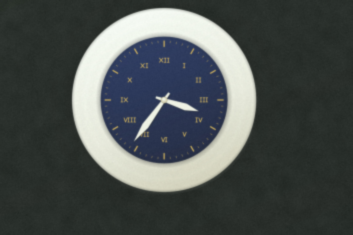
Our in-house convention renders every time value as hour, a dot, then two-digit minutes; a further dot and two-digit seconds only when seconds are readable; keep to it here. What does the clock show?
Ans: 3.36
